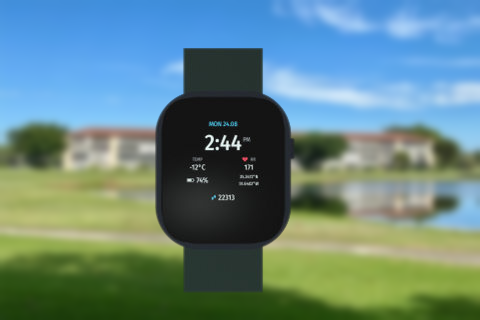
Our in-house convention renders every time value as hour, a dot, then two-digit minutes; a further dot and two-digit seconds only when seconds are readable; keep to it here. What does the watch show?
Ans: 2.44
